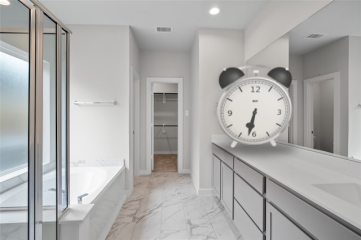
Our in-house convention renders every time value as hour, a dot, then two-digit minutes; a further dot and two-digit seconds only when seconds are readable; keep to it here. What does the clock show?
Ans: 6.32
